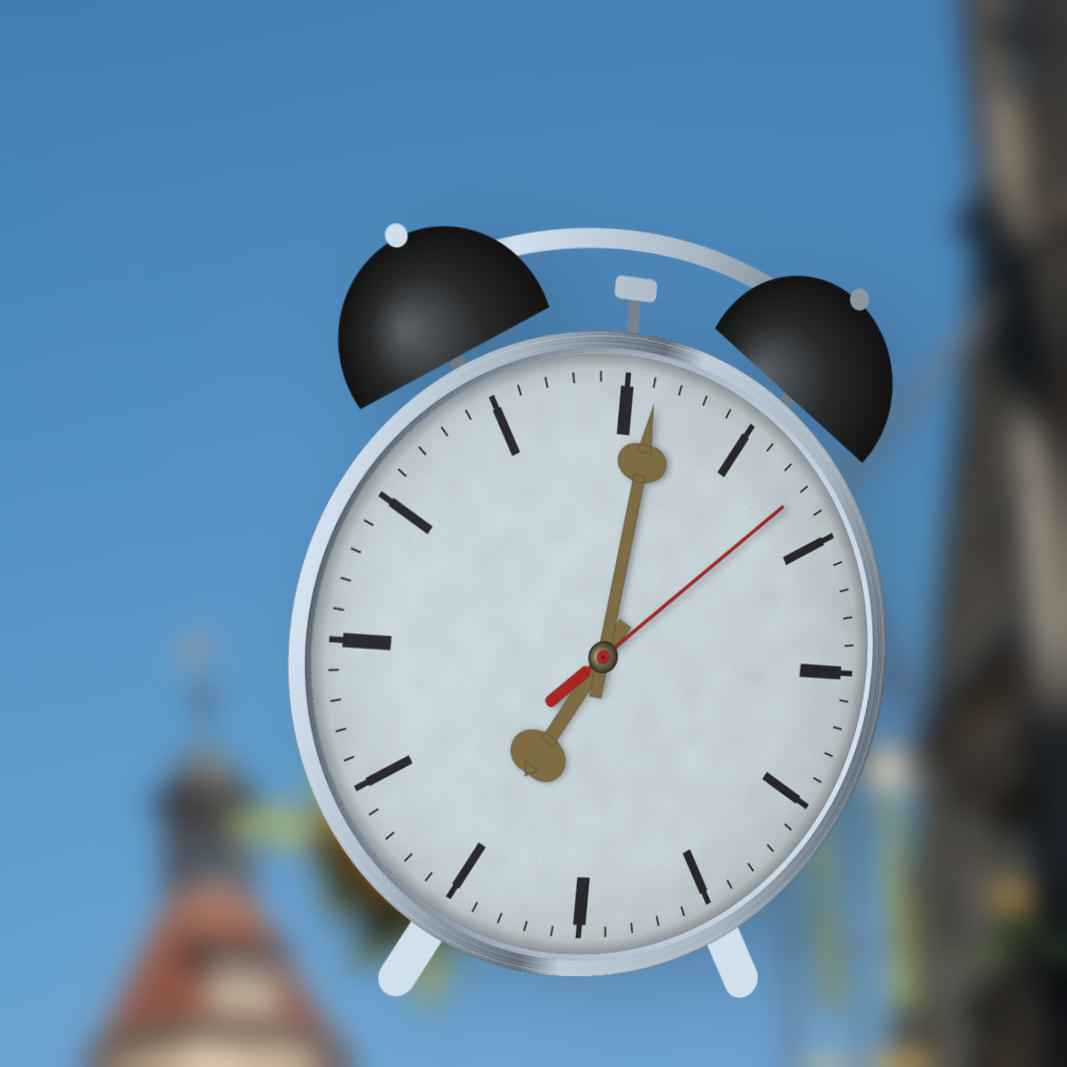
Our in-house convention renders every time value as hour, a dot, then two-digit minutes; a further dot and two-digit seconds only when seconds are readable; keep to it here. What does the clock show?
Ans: 7.01.08
